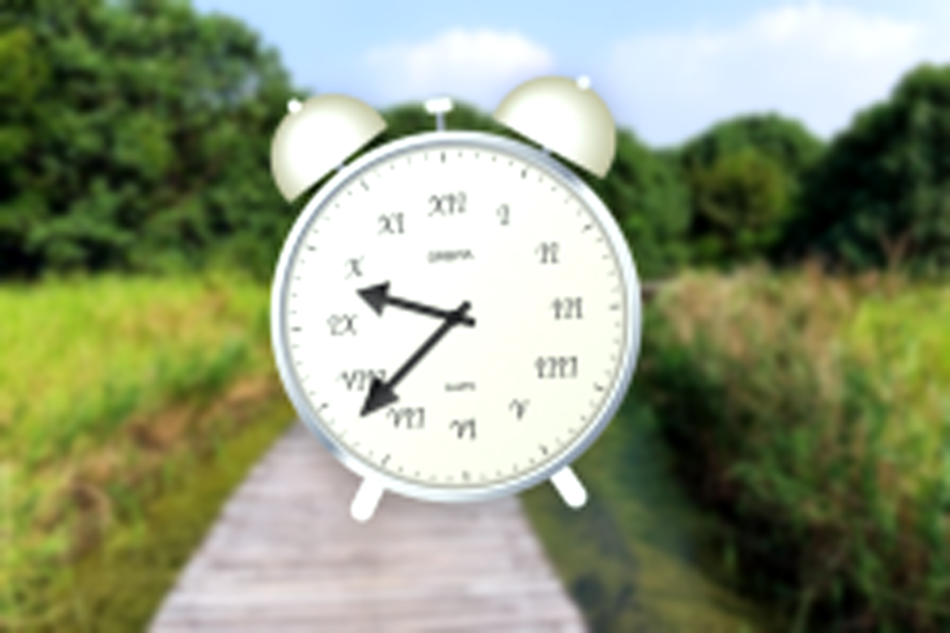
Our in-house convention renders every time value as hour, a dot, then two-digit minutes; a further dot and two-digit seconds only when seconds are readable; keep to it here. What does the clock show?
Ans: 9.38
